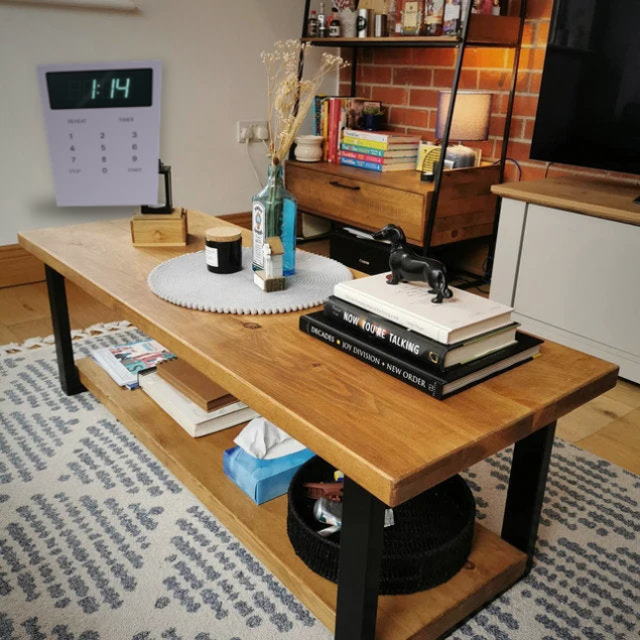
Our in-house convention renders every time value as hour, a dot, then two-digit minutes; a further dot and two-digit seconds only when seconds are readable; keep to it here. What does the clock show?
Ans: 1.14
